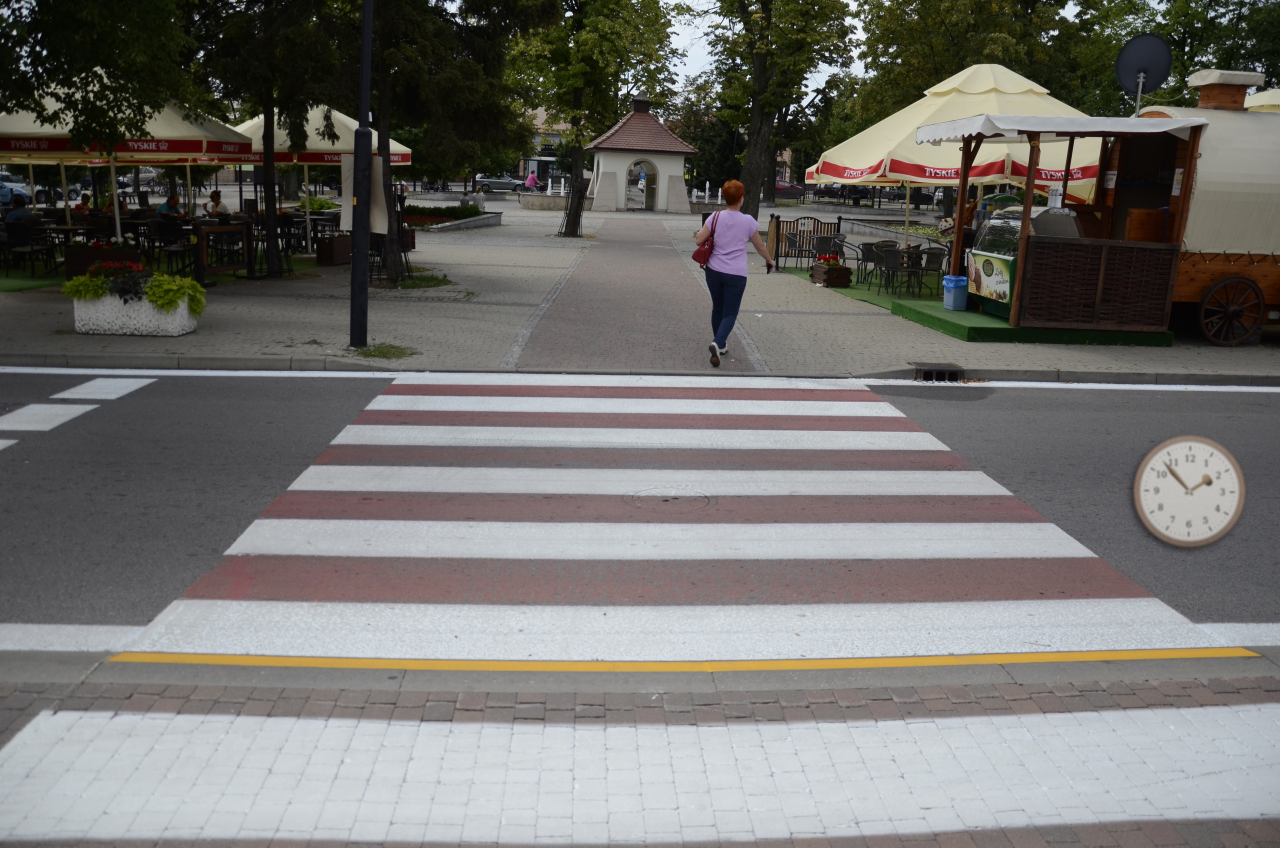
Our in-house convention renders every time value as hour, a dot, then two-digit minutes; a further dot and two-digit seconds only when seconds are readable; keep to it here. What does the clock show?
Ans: 1.53
